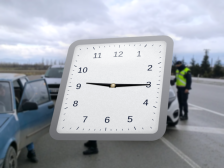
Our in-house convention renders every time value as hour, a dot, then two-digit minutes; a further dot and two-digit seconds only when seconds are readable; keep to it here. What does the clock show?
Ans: 9.15
